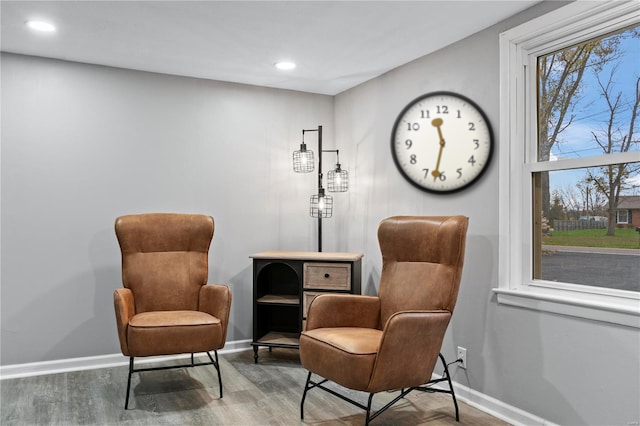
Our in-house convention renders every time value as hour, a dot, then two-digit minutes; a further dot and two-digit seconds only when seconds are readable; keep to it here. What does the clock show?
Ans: 11.32
